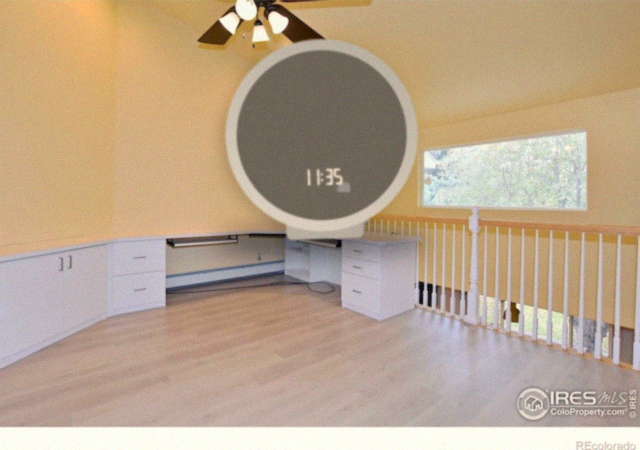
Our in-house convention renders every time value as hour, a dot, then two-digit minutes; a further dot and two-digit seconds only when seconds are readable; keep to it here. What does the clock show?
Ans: 11.35
